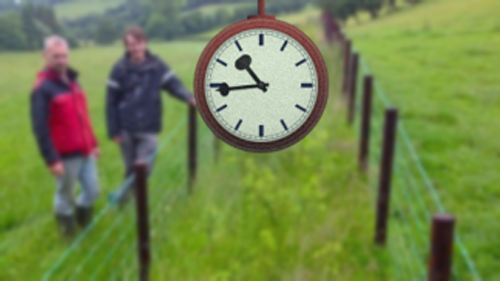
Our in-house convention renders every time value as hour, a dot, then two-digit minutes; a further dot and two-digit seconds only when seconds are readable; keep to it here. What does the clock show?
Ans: 10.44
